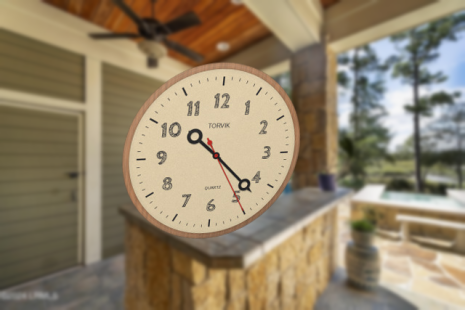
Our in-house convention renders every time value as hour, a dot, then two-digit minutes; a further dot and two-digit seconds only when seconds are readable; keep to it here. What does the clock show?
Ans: 10.22.25
